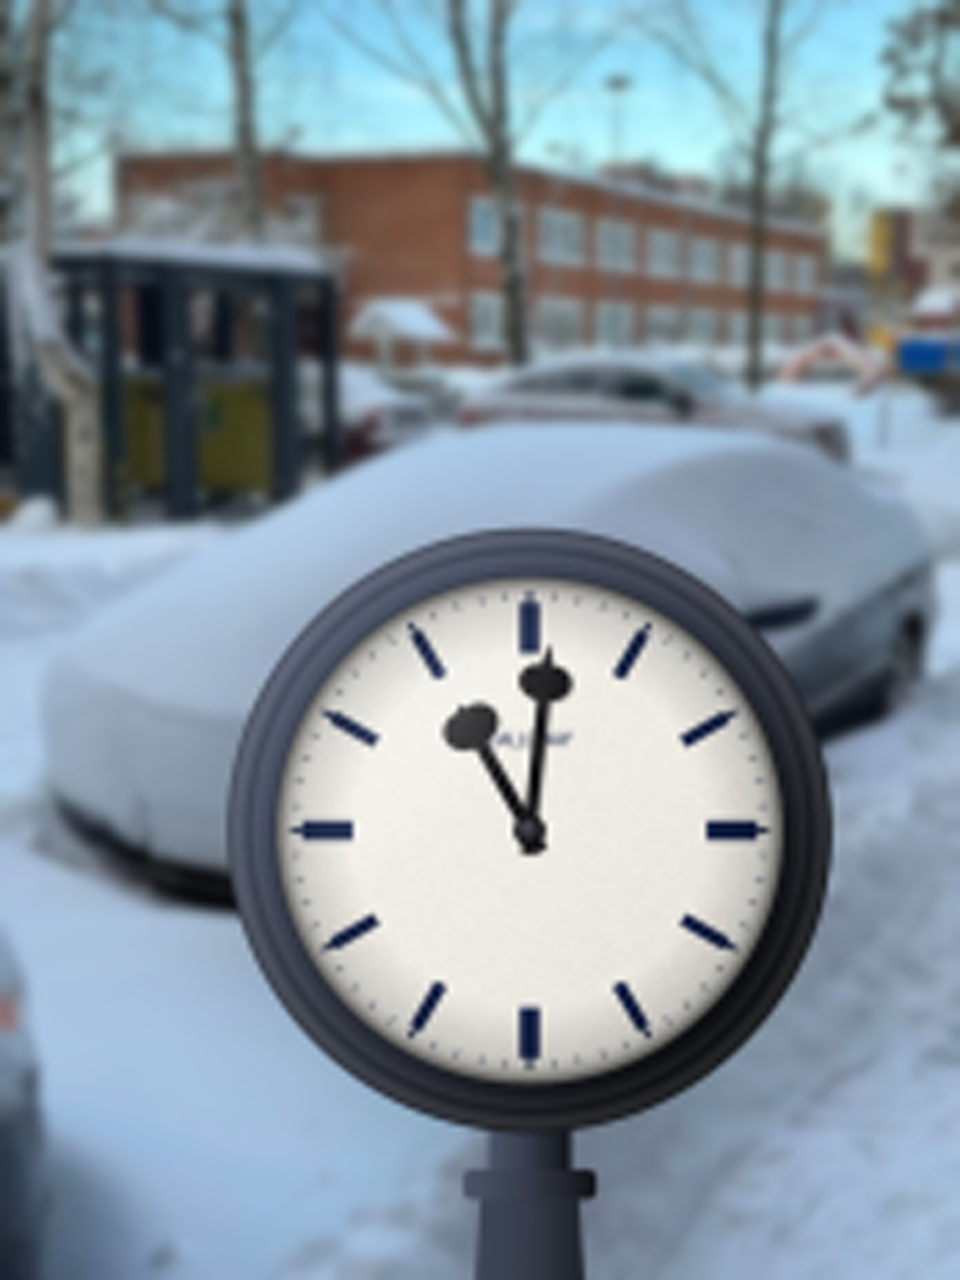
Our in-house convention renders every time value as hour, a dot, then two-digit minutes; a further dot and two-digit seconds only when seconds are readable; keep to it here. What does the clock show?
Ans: 11.01
